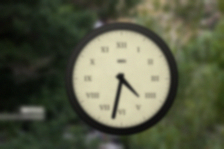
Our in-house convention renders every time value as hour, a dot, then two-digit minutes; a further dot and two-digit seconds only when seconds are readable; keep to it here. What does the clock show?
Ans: 4.32
